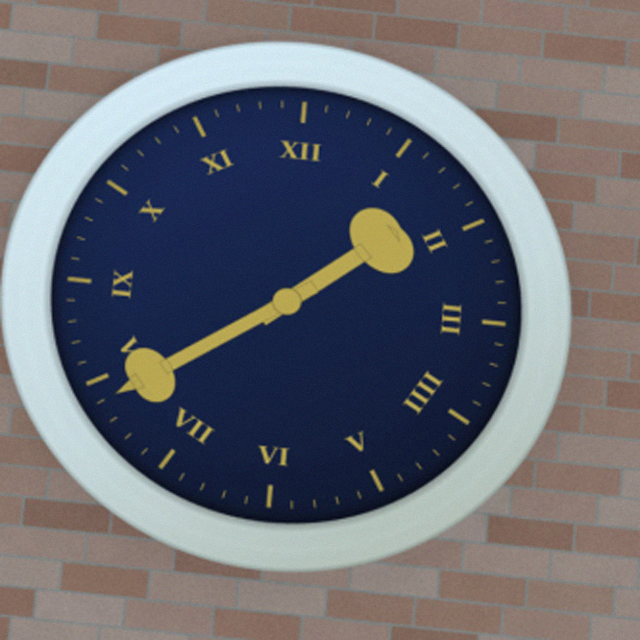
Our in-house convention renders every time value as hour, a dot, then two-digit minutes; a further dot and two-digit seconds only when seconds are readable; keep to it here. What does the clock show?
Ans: 1.39
